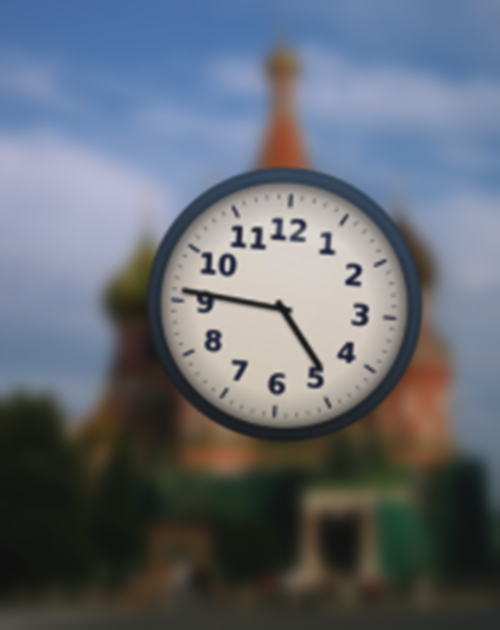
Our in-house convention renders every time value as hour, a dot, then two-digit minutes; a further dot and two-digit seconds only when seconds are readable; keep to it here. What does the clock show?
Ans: 4.46
